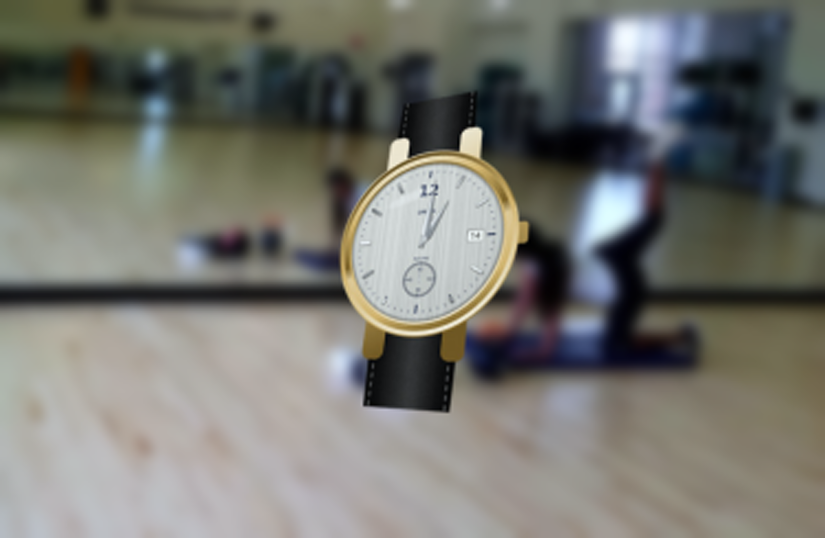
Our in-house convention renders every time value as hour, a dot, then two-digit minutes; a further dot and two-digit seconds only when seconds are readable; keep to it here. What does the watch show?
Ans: 1.01
